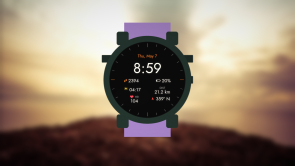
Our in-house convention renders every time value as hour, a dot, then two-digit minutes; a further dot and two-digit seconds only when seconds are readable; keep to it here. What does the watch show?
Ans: 8.59
